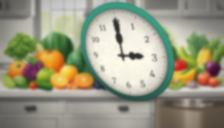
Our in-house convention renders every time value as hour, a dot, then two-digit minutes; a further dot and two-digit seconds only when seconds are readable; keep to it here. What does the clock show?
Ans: 3.00
